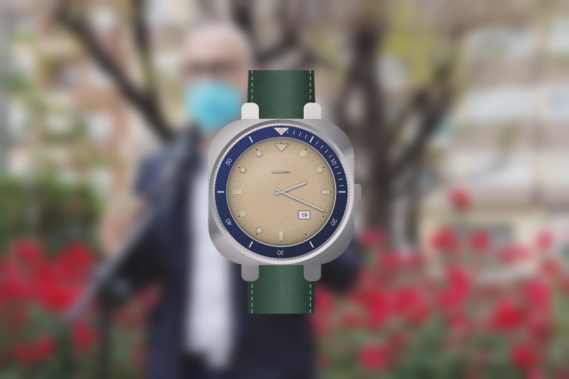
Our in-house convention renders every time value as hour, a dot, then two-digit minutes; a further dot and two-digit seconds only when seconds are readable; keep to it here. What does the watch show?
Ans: 2.19
